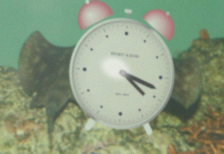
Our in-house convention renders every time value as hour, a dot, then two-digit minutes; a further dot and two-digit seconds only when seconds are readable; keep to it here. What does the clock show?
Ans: 4.18
